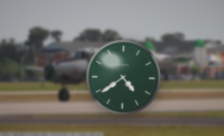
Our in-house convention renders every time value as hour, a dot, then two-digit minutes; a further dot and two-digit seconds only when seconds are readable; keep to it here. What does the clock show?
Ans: 4.39
